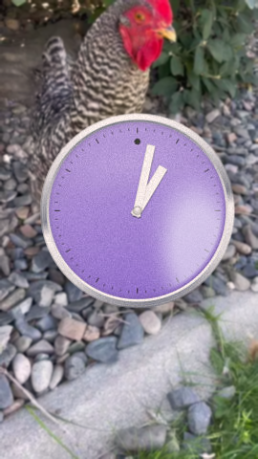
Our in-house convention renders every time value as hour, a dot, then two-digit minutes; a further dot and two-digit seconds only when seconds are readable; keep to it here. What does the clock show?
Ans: 1.02
